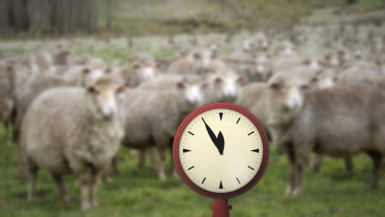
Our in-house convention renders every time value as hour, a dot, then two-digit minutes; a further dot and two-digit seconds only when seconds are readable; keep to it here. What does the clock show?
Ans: 11.55
